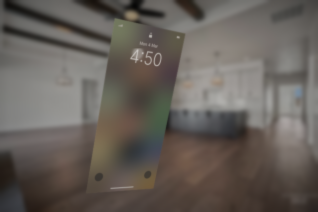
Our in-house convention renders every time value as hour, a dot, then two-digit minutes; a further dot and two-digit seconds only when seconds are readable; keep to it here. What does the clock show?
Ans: 4.50
